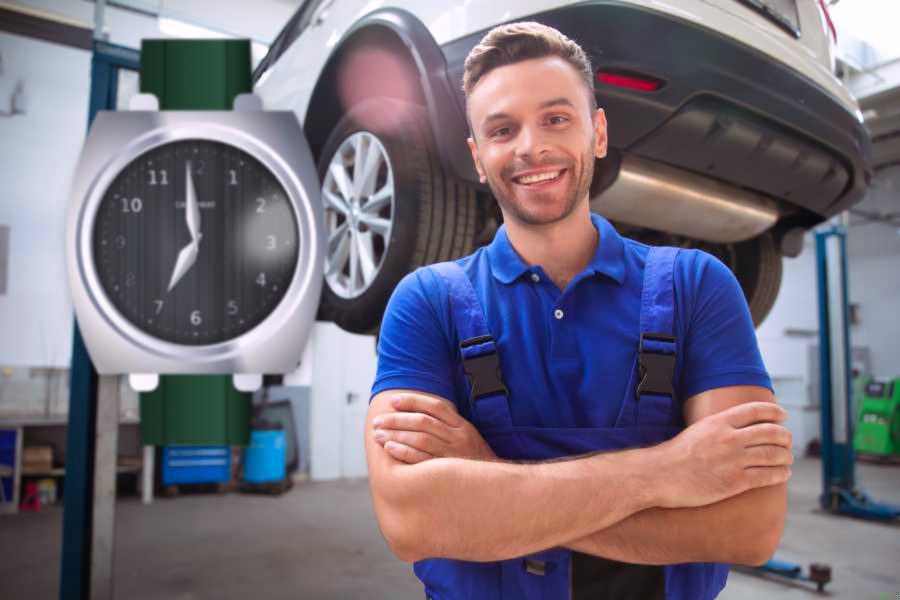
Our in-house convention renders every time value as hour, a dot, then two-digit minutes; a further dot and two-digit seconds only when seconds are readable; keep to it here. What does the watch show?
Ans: 6.59
